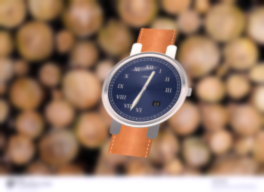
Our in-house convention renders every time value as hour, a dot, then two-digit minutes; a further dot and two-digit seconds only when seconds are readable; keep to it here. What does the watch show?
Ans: 12.33
